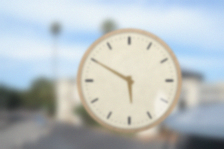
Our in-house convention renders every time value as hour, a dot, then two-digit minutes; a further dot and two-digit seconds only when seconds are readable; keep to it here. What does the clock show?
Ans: 5.50
